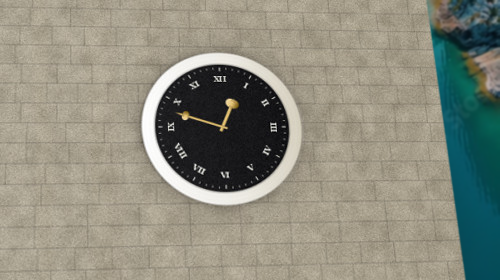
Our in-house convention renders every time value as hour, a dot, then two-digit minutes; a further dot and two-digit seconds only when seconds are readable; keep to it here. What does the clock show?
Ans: 12.48
